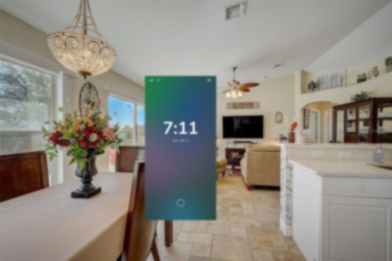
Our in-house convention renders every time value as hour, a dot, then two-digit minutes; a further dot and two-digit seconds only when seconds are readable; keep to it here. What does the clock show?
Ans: 7.11
